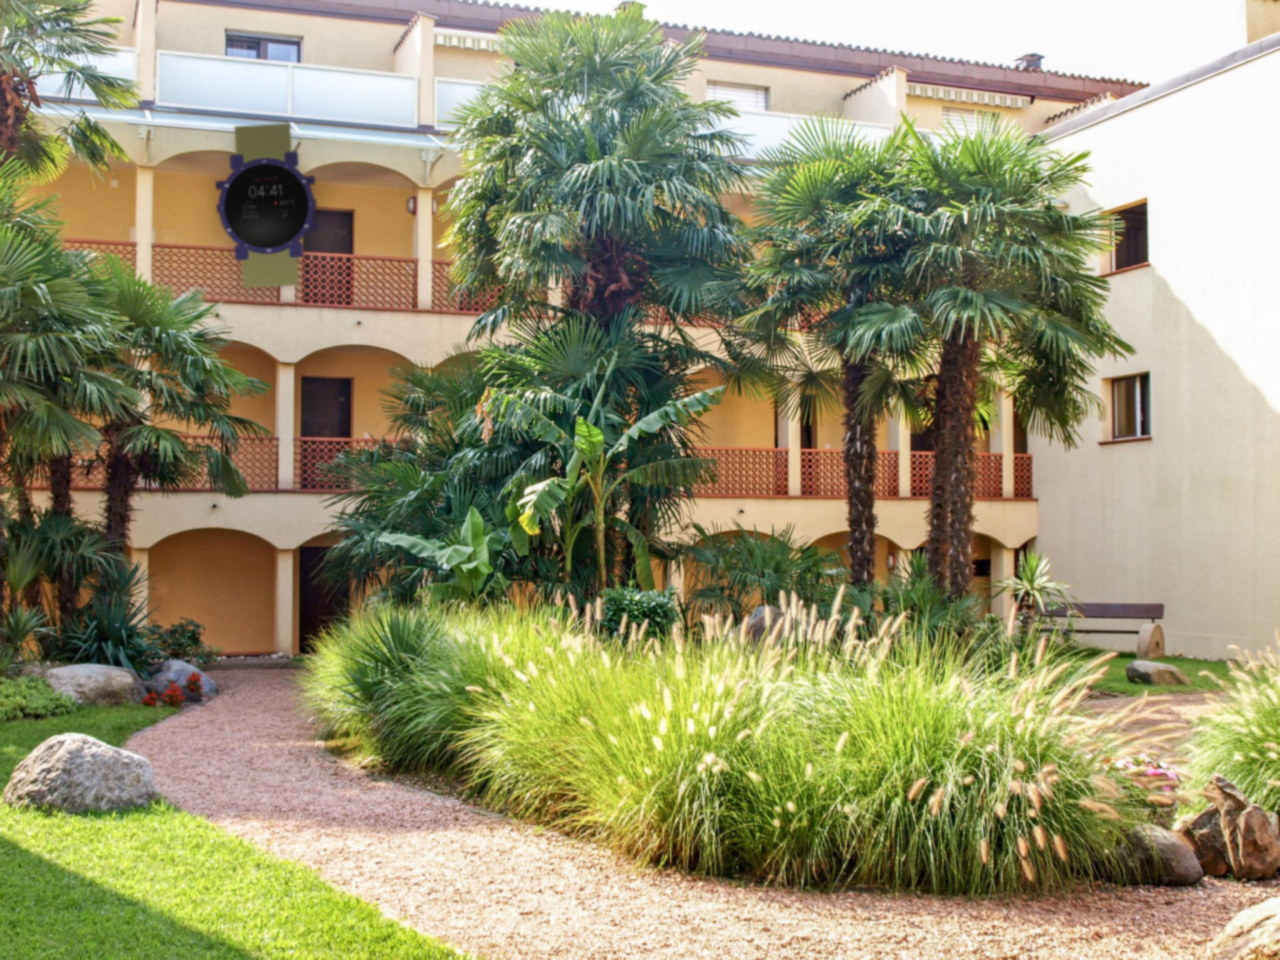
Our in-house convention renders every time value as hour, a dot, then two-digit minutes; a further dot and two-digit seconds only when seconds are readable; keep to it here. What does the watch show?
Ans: 4.41
